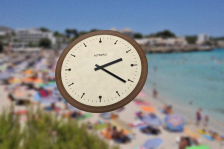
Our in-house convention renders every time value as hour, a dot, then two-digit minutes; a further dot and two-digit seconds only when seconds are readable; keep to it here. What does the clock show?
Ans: 2.21
